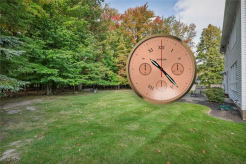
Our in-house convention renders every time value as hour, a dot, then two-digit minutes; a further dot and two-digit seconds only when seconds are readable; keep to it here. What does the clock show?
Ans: 10.23
